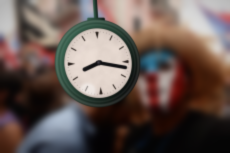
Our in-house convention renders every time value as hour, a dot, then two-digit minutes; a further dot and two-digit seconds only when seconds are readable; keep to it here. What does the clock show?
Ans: 8.17
